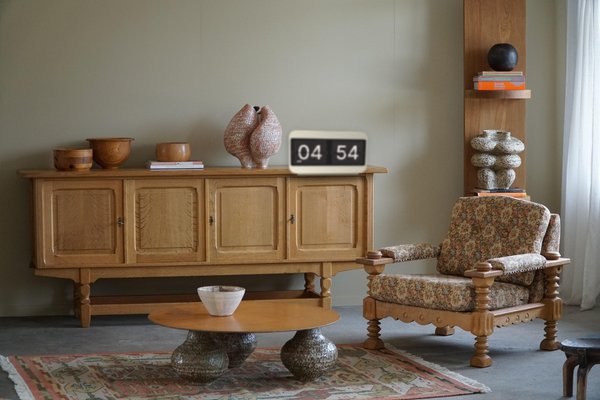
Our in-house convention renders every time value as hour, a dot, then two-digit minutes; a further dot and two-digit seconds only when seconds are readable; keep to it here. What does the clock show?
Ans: 4.54
